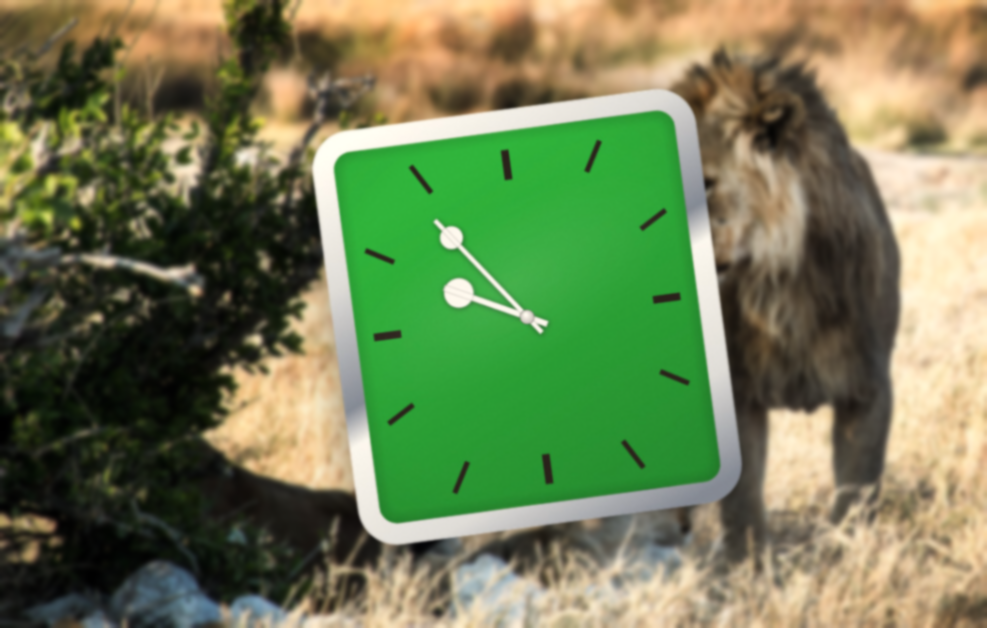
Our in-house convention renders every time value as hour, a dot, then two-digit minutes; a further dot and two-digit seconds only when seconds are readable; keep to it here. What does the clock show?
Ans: 9.54
